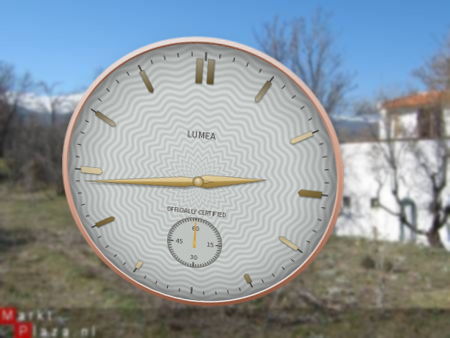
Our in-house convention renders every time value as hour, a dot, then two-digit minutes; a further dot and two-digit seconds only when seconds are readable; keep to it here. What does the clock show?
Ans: 2.44
